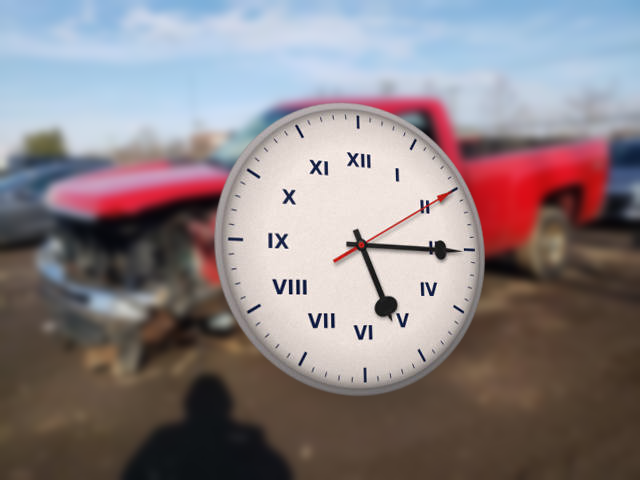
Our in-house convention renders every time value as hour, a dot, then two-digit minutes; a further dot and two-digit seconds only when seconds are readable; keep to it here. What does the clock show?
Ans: 5.15.10
